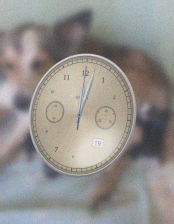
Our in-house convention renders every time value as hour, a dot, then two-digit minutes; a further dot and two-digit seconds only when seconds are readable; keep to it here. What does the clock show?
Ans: 12.02
